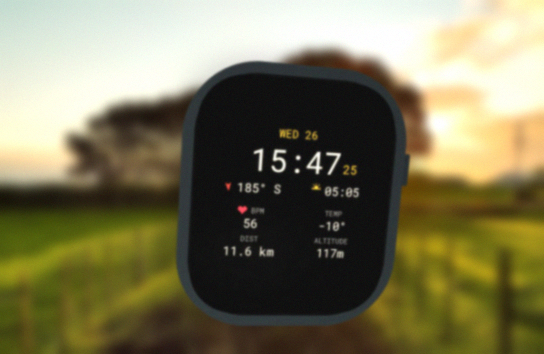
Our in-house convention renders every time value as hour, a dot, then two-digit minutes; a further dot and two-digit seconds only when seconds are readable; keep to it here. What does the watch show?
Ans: 15.47.25
